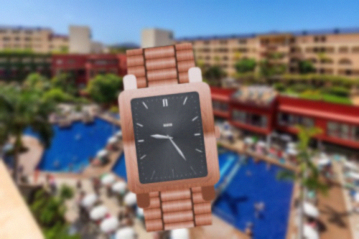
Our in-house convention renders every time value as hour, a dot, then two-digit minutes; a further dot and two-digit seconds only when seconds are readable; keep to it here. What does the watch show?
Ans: 9.25
